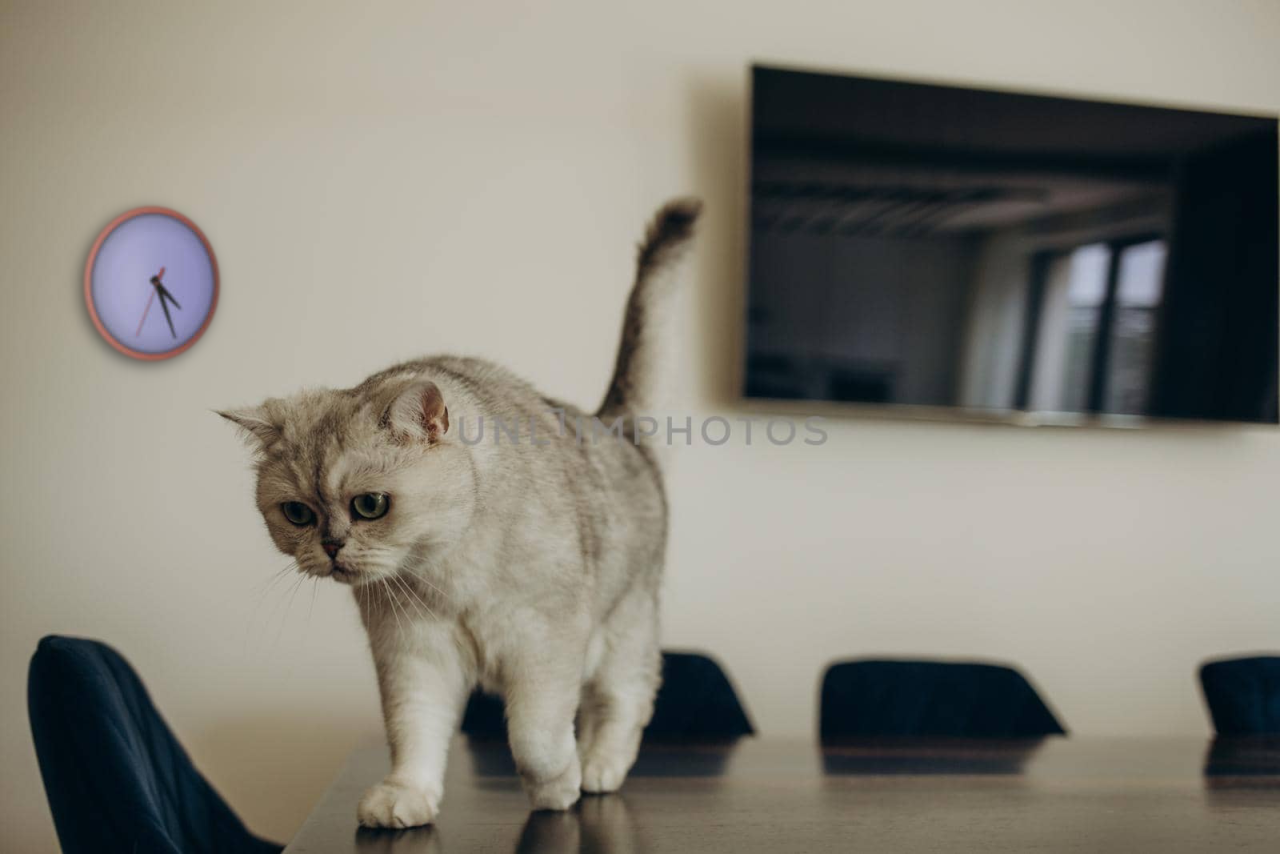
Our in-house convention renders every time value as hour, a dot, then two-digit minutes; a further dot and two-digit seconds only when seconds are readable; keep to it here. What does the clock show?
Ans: 4.26.34
